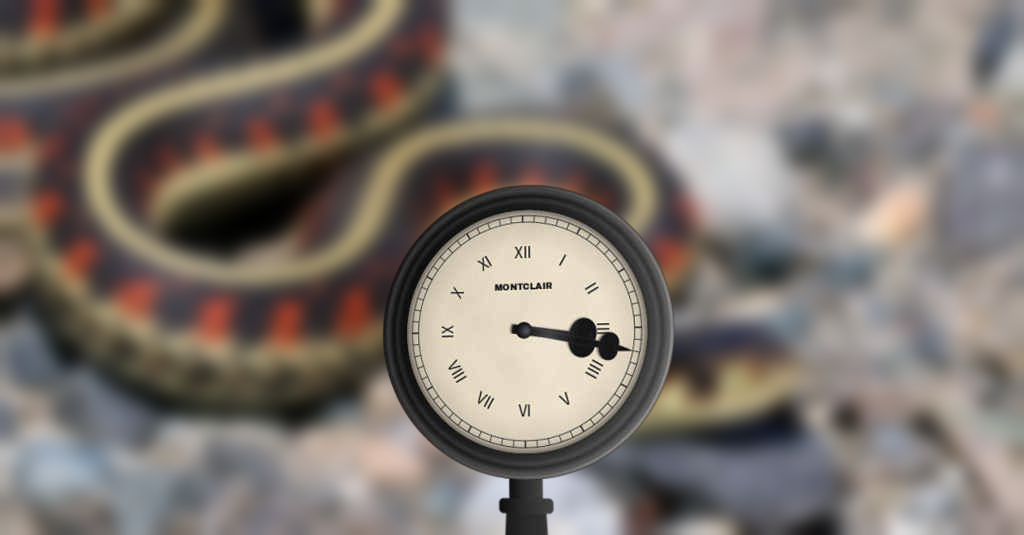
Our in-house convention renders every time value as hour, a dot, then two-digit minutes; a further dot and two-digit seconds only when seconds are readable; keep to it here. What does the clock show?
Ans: 3.17
